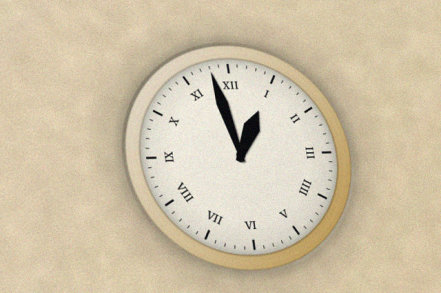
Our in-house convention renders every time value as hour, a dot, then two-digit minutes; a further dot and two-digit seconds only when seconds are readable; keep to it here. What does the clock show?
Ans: 12.58
